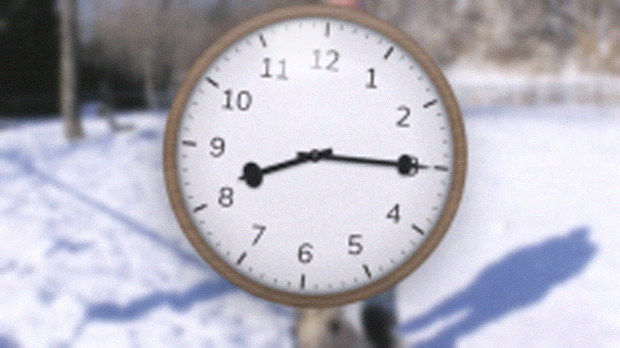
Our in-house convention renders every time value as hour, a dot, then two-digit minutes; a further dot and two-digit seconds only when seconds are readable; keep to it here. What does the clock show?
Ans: 8.15
